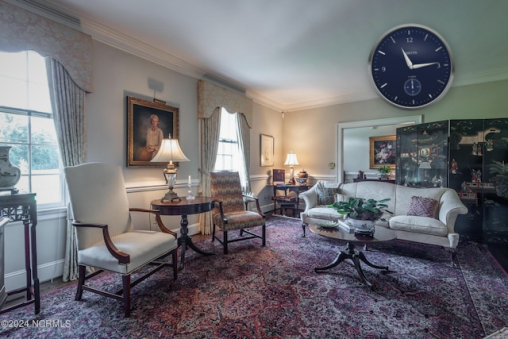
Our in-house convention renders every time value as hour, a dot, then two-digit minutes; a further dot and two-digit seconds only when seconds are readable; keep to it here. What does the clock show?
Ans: 11.14
